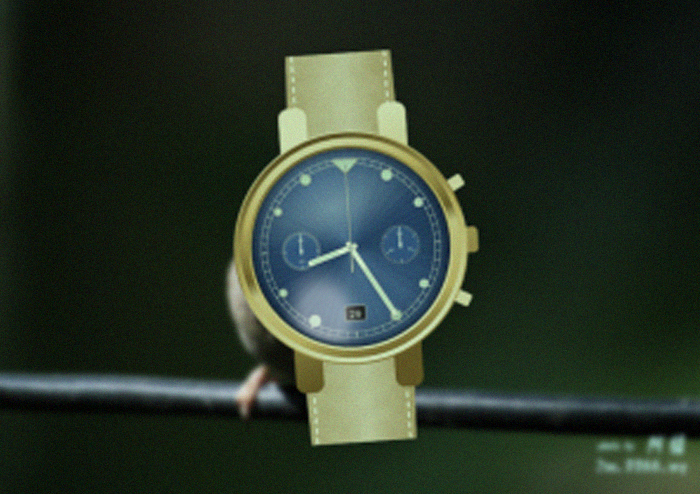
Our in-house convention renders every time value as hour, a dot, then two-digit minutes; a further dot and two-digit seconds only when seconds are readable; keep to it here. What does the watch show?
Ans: 8.25
